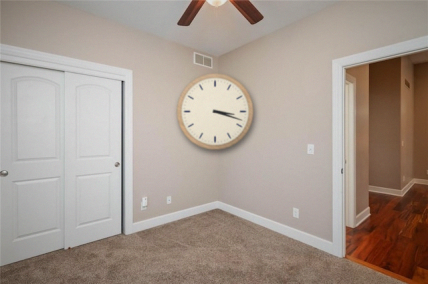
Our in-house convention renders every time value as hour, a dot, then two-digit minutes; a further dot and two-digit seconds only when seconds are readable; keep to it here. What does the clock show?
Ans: 3.18
